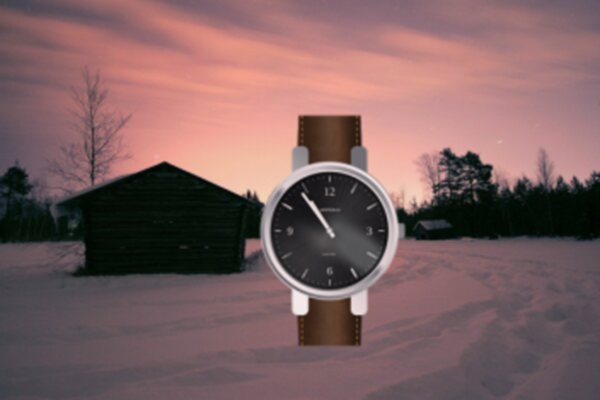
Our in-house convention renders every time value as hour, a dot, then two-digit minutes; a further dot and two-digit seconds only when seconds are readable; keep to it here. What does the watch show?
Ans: 10.54
